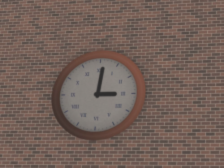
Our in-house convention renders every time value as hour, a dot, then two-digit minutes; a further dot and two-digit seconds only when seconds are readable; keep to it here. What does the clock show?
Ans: 3.01
